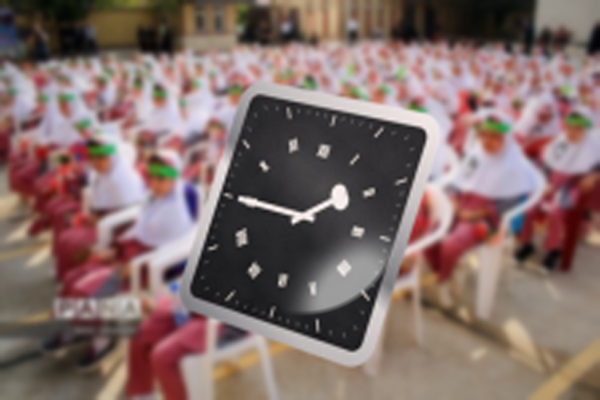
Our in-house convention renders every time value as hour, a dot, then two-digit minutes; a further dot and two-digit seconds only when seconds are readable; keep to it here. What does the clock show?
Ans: 1.45
